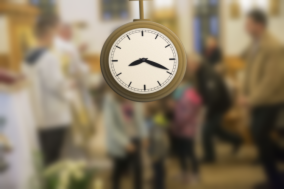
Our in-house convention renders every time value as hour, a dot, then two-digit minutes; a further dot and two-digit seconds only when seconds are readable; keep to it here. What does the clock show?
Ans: 8.19
